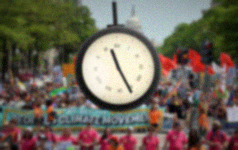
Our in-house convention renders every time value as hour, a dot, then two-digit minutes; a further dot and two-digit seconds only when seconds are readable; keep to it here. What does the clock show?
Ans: 11.26
